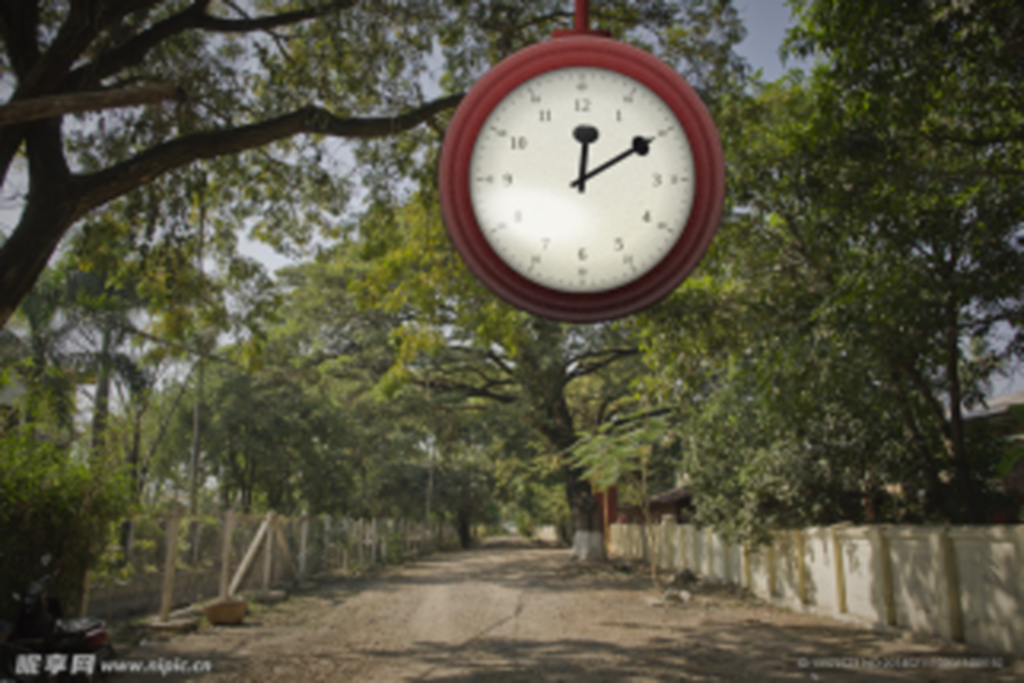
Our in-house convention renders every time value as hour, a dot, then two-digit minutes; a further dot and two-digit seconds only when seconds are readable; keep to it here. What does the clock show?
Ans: 12.10
